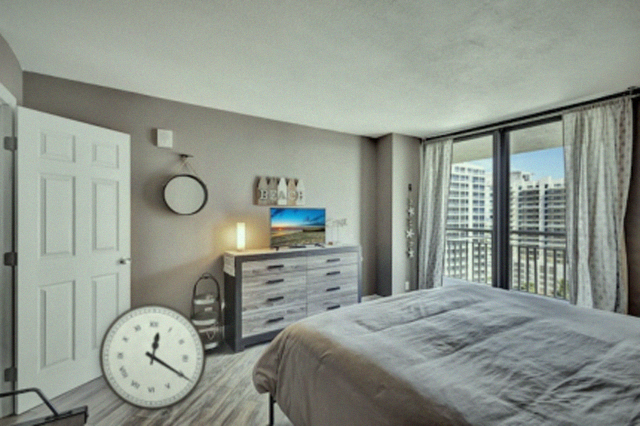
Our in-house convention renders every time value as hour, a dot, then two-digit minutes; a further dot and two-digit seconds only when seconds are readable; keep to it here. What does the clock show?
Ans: 12.20
